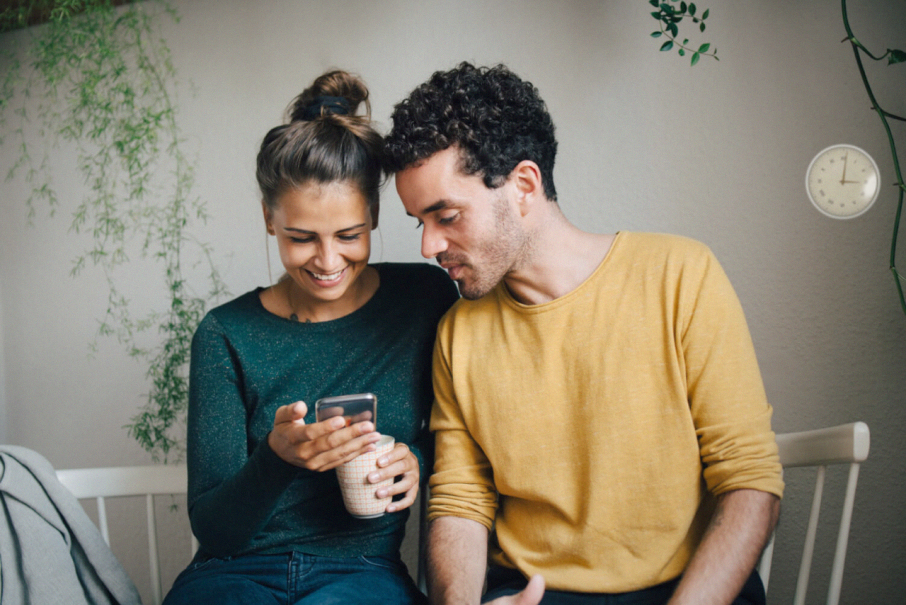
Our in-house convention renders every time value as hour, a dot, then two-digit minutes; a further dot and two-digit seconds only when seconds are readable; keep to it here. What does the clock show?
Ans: 3.01
